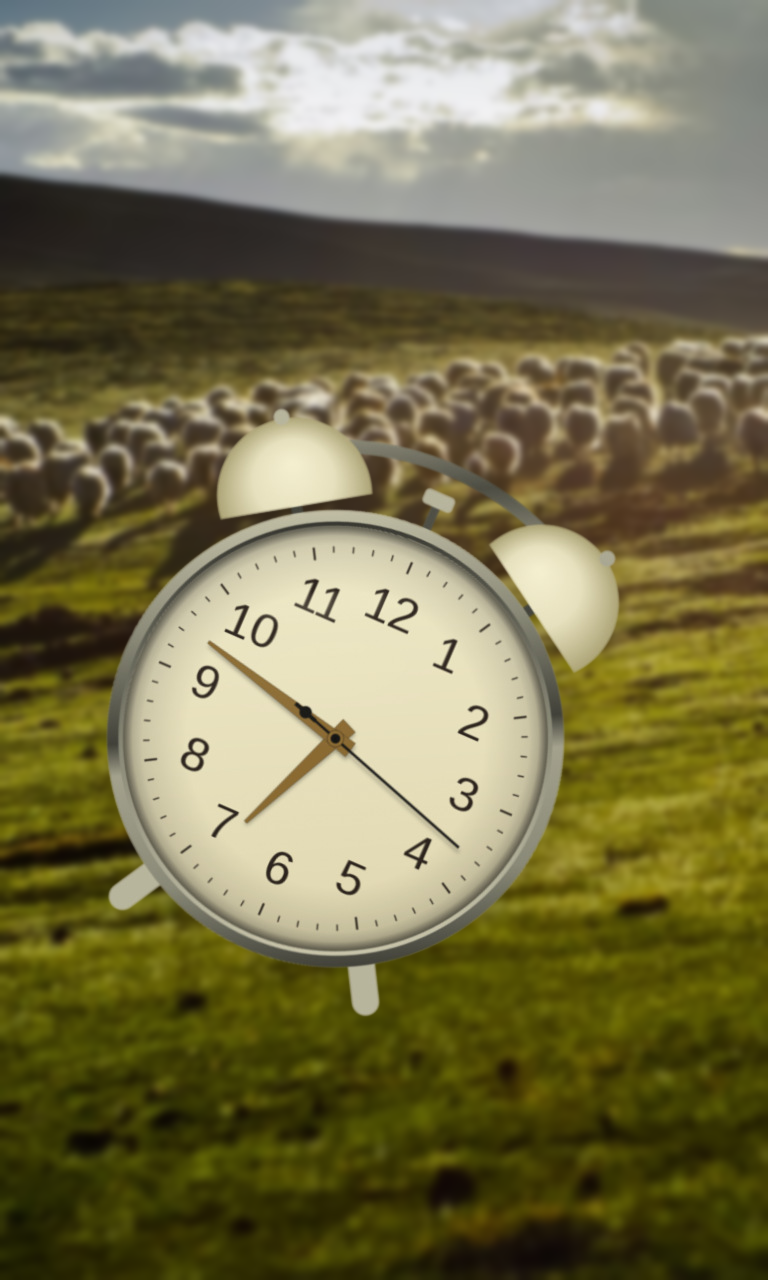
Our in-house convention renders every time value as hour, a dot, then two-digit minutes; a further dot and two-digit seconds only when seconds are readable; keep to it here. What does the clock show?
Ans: 6.47.18
